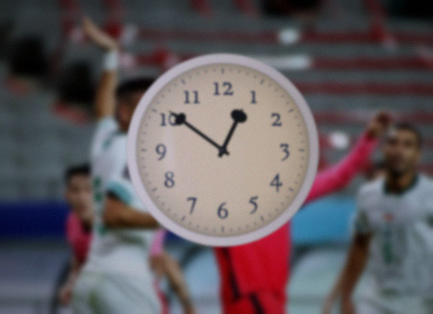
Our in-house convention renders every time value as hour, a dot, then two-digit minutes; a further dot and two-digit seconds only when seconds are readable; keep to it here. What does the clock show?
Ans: 12.51
